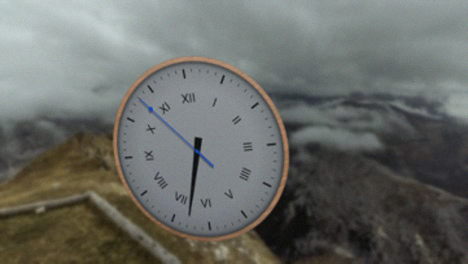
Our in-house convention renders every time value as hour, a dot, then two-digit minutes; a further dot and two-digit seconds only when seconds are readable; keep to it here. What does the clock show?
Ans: 6.32.53
